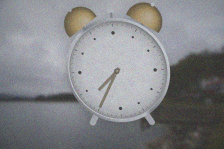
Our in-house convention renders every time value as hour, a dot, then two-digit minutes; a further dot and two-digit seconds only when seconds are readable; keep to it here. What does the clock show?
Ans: 7.35
